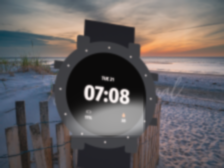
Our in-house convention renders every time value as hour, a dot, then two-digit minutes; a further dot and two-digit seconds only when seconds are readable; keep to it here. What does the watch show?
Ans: 7.08
